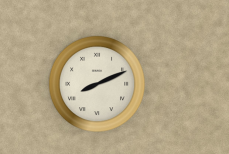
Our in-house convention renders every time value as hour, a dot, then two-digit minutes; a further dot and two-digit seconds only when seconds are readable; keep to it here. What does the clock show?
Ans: 8.11
